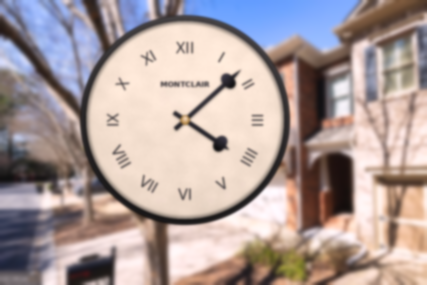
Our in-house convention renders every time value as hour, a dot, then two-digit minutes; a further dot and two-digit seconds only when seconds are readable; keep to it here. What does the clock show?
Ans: 4.08
